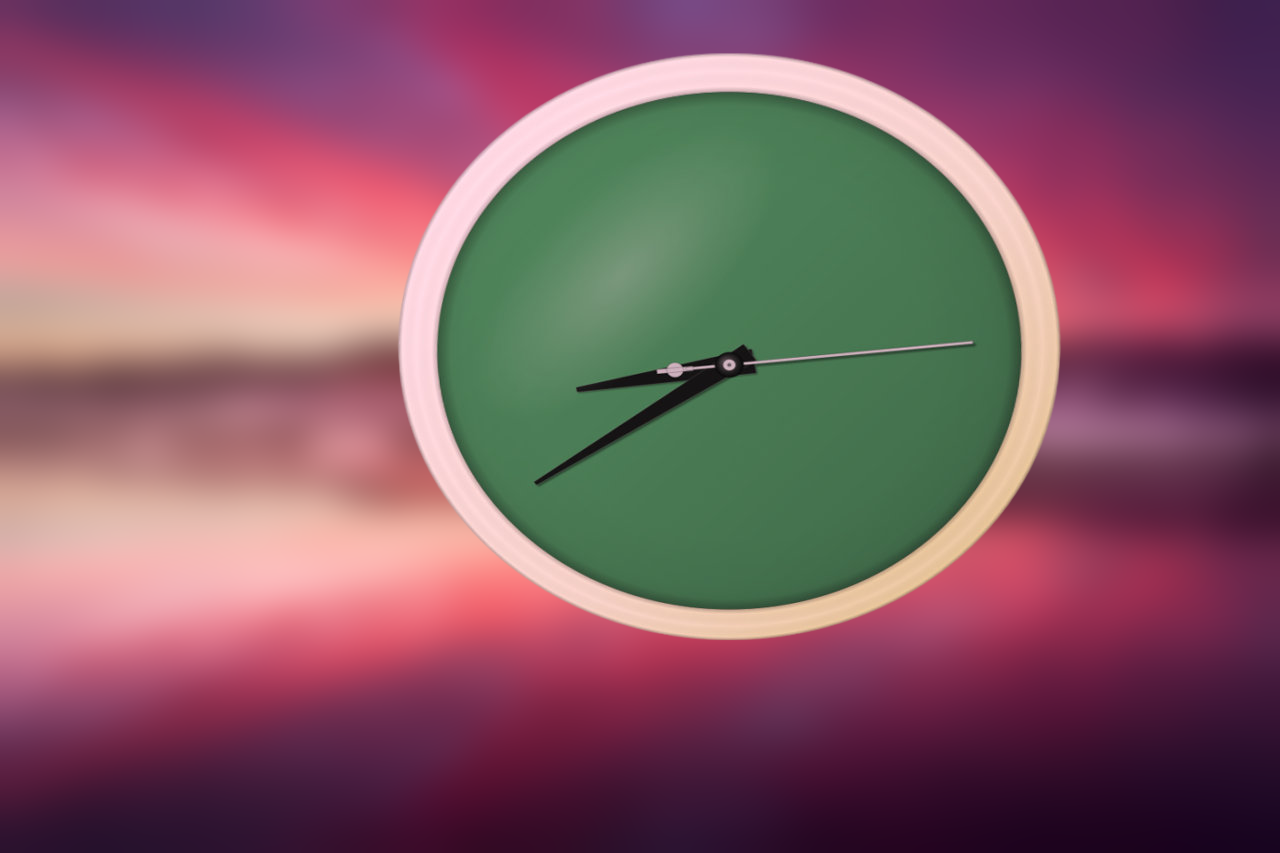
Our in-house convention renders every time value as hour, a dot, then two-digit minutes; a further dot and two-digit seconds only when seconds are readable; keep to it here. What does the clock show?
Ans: 8.39.14
